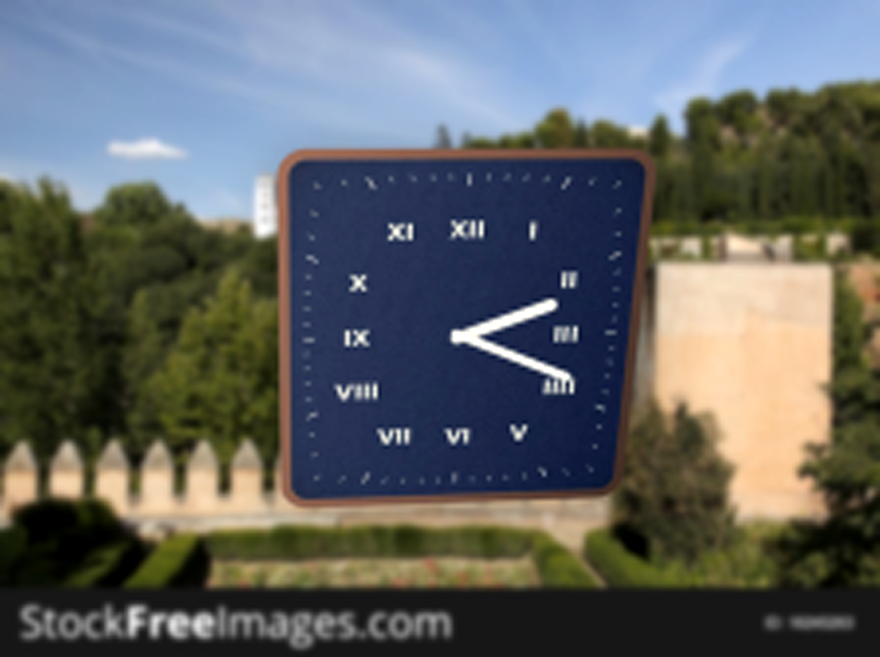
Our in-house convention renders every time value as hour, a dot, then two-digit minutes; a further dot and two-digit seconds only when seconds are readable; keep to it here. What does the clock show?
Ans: 2.19
